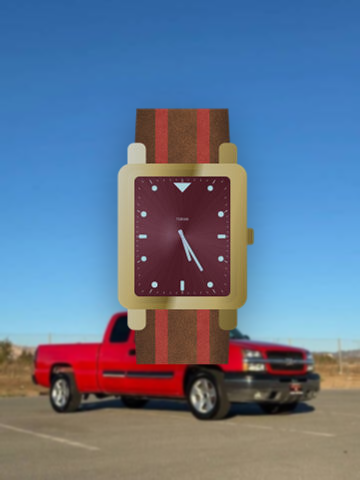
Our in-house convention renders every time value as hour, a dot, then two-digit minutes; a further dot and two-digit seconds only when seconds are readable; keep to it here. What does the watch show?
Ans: 5.25
